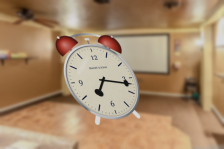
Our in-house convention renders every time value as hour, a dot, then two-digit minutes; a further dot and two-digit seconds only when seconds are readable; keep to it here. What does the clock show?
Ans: 7.17
